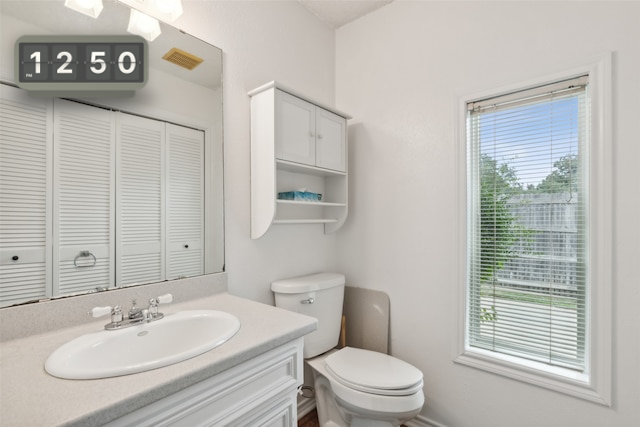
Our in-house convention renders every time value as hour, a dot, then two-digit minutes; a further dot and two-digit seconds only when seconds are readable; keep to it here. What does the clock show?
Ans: 12.50
